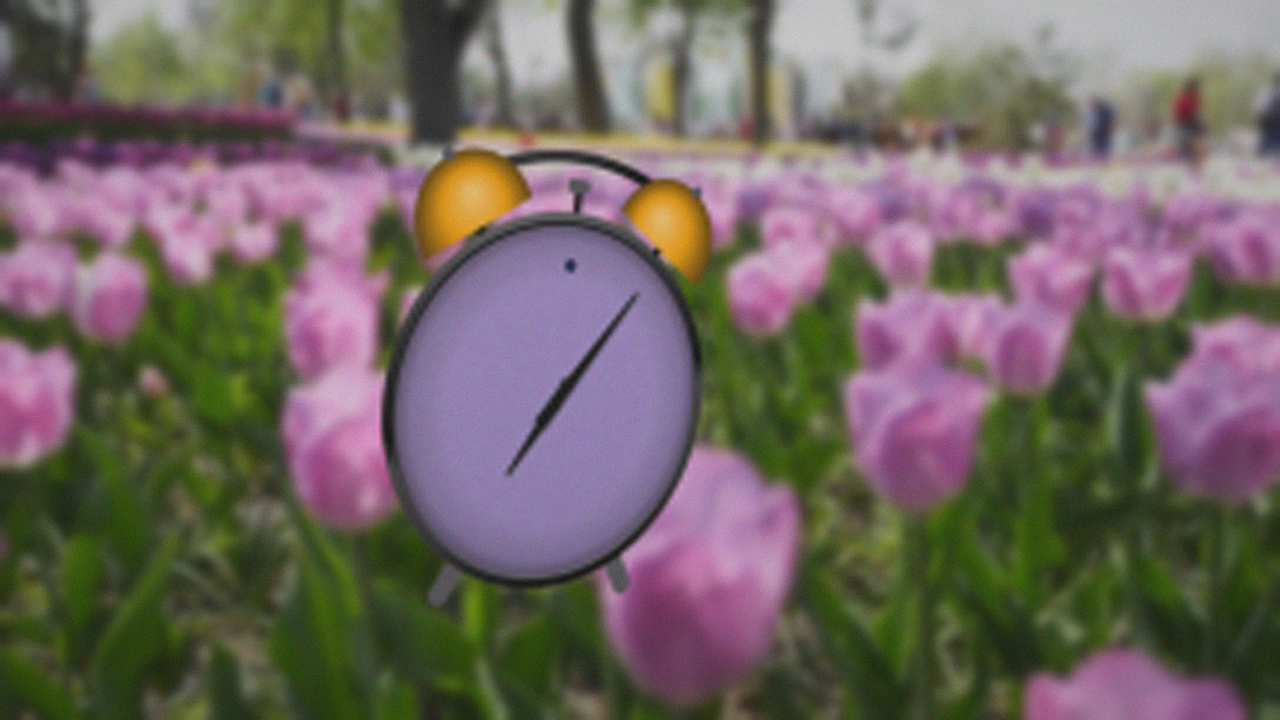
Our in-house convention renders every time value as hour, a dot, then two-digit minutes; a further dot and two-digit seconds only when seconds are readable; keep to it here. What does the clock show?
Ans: 7.06
